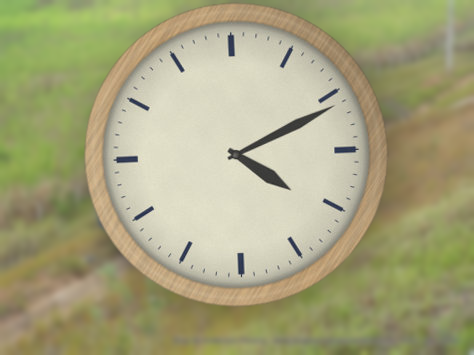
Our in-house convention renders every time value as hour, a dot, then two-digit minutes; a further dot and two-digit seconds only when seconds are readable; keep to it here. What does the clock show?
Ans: 4.11
